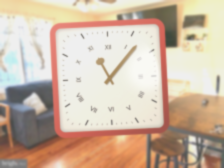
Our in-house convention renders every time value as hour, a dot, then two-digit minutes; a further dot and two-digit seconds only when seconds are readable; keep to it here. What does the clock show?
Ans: 11.07
